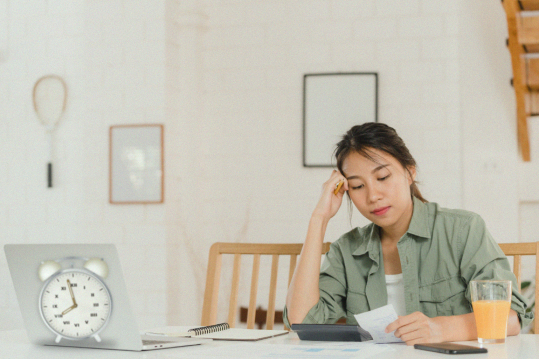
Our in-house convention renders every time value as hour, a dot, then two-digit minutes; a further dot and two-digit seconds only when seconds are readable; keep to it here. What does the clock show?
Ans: 7.58
